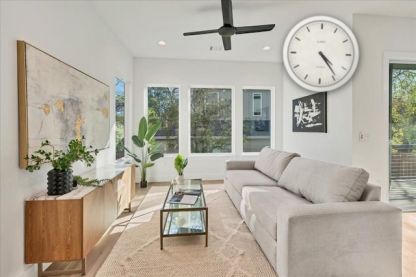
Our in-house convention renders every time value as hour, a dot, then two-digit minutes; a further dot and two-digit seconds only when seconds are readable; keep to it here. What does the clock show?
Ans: 4.24
